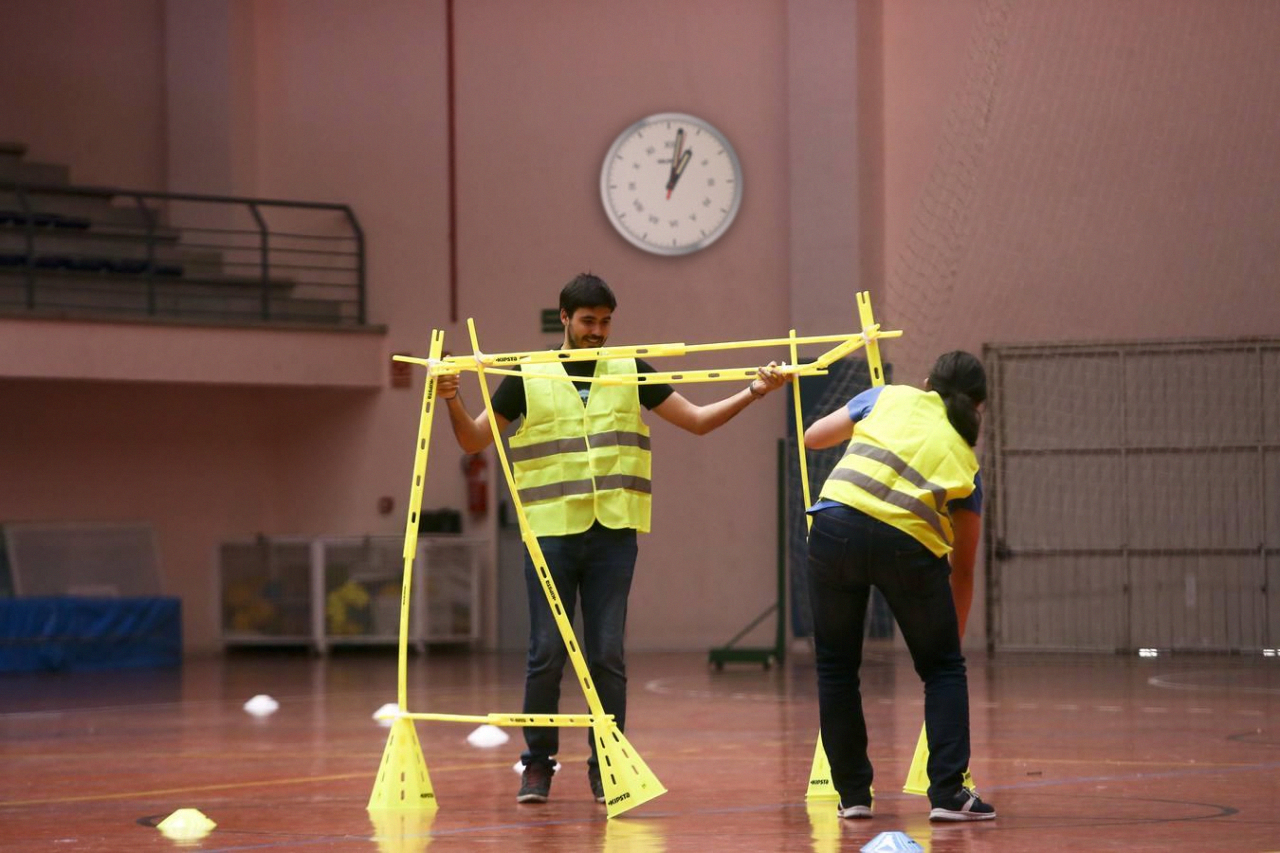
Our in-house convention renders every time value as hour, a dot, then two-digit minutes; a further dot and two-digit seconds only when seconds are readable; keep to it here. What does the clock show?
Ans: 1.02.03
